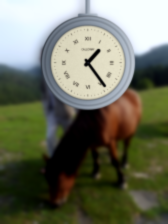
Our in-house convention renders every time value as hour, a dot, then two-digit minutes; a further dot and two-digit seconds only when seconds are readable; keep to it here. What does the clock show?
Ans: 1.24
